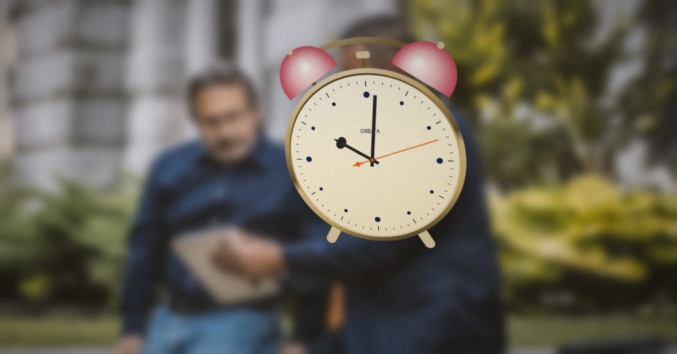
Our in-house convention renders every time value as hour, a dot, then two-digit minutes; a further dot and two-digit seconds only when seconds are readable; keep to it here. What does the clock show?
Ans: 10.01.12
